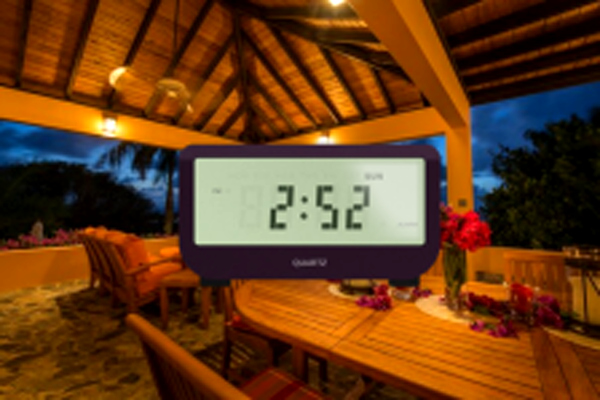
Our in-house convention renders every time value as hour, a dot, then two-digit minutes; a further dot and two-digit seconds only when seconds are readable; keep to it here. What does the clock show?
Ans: 2.52
